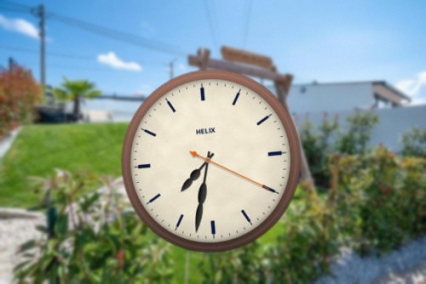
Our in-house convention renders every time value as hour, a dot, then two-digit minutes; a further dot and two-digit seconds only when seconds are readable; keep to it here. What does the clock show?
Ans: 7.32.20
